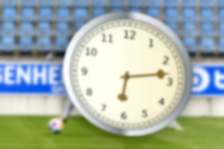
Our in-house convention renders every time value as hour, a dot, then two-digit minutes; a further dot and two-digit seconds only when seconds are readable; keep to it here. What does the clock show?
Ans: 6.13
